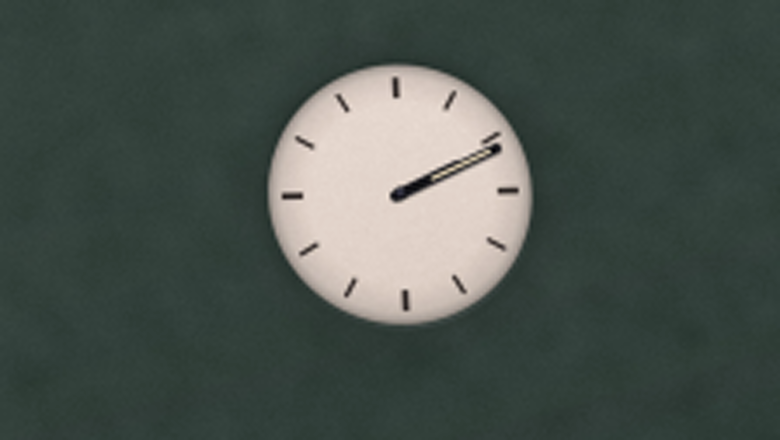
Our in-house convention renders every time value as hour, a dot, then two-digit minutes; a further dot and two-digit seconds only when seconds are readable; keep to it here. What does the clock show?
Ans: 2.11
